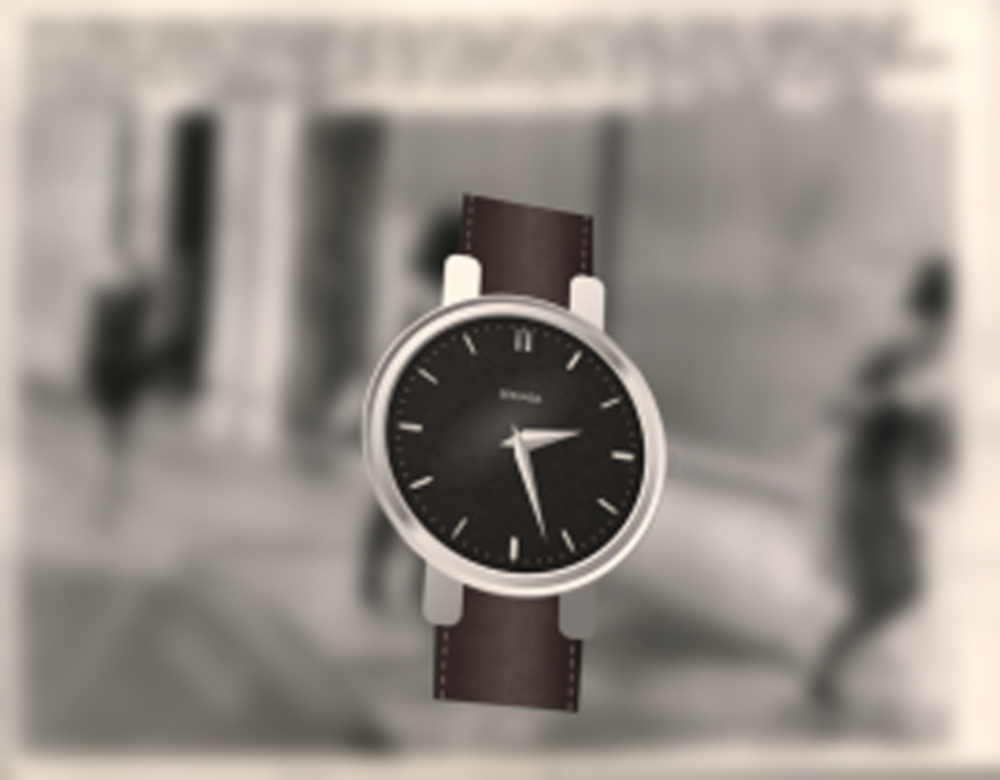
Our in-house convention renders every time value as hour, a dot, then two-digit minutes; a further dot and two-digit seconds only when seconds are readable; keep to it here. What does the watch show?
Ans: 2.27
